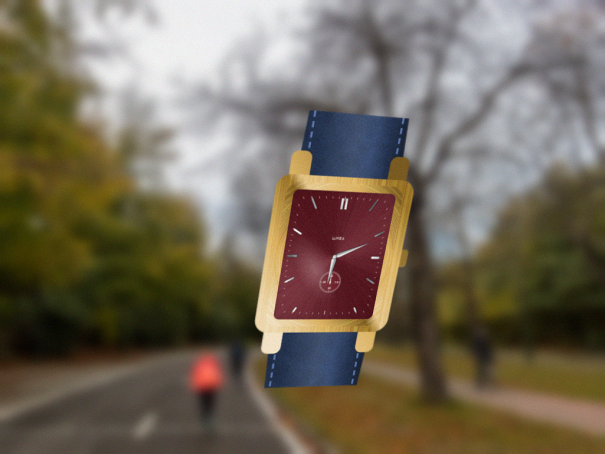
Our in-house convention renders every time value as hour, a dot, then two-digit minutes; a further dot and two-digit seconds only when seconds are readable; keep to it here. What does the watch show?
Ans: 6.11
